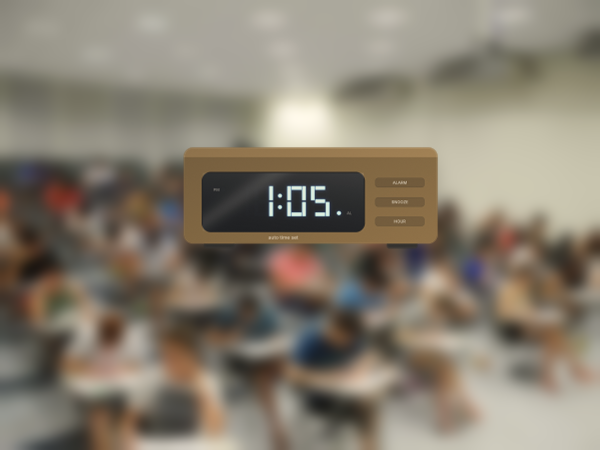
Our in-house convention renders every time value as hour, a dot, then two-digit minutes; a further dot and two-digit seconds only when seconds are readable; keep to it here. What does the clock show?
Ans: 1.05
